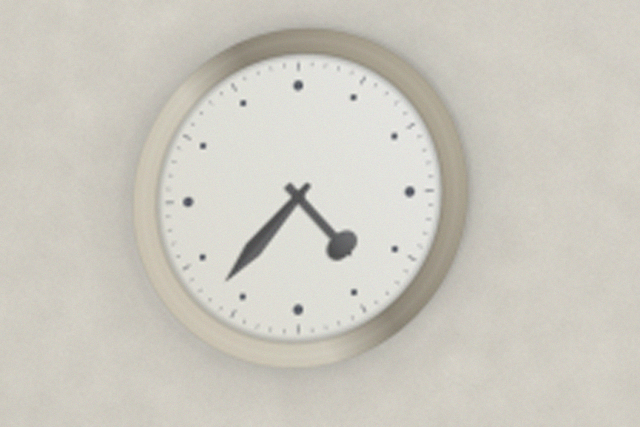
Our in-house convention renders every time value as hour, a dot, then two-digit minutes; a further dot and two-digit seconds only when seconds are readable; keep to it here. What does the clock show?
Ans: 4.37
